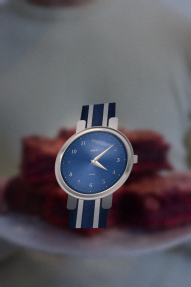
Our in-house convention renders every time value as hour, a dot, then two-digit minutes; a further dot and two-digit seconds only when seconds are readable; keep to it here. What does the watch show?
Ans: 4.08
